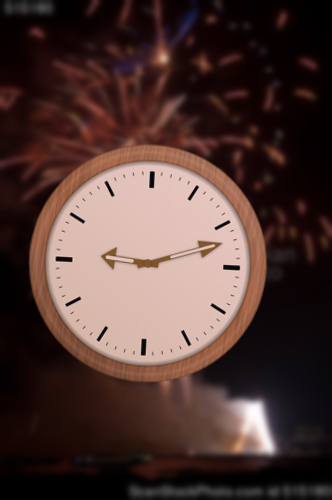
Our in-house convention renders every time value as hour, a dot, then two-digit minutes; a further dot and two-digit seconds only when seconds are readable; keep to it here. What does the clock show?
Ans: 9.12
